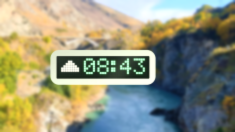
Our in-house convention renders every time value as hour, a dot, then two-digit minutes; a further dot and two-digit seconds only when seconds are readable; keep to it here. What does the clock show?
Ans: 8.43
